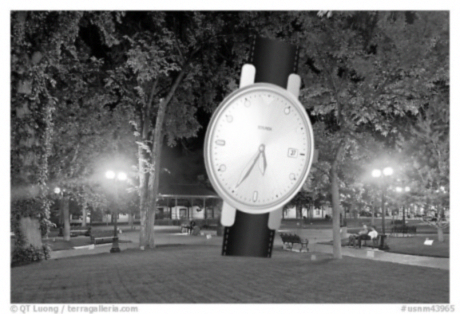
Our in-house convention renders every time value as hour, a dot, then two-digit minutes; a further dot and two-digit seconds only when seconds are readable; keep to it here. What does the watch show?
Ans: 5.35
